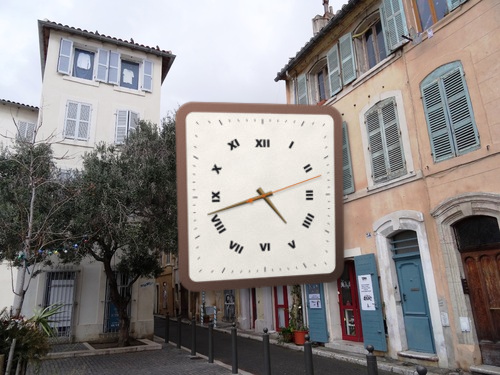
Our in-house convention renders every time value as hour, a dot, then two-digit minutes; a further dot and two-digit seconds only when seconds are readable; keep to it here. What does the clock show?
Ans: 4.42.12
